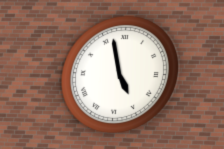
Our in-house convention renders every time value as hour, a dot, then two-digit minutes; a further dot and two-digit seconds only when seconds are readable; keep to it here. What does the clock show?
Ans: 4.57
